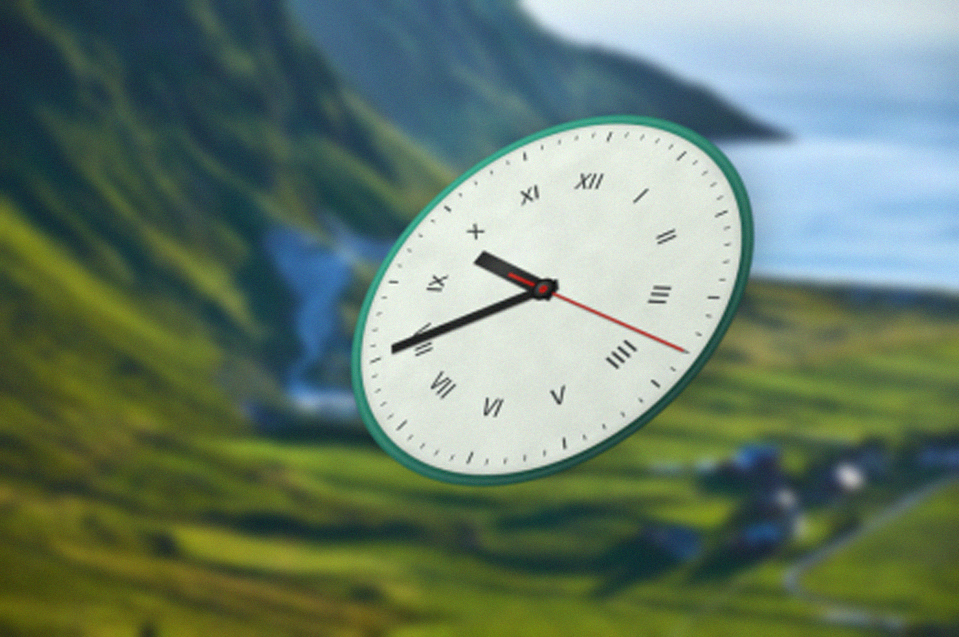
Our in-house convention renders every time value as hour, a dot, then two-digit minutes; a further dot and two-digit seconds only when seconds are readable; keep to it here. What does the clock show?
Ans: 9.40.18
